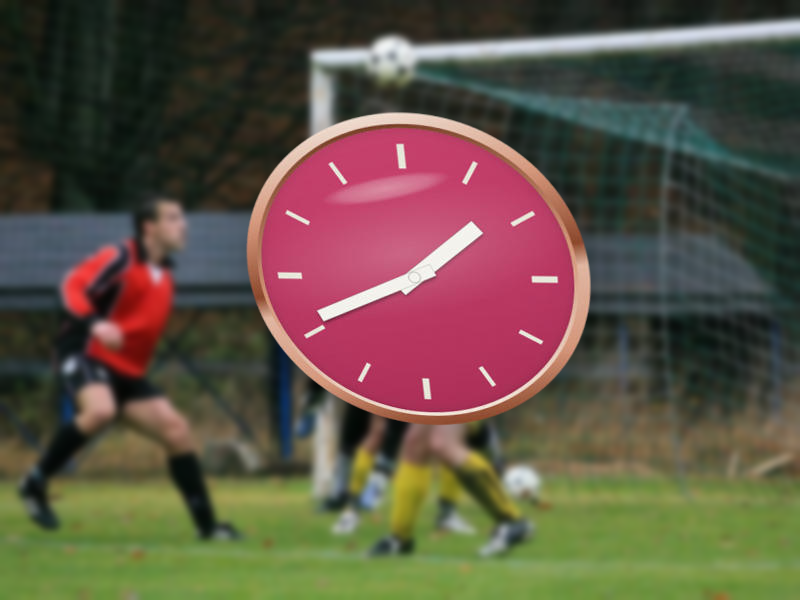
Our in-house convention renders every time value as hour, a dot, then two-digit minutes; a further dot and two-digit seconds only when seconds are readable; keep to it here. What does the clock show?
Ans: 1.41
